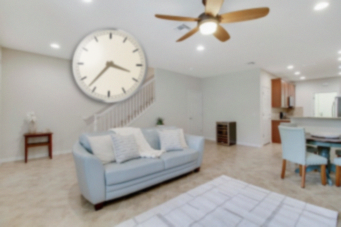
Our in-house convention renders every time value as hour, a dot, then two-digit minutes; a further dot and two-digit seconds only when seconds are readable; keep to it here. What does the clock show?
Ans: 3.37
